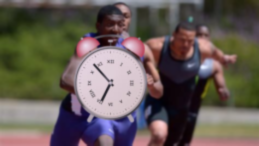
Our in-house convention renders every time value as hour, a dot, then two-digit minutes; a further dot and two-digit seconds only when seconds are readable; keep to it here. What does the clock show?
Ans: 6.53
